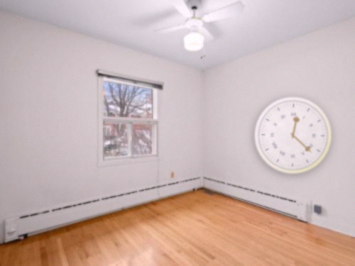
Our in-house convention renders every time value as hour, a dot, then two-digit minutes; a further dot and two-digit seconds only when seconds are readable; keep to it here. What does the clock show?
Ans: 12.22
